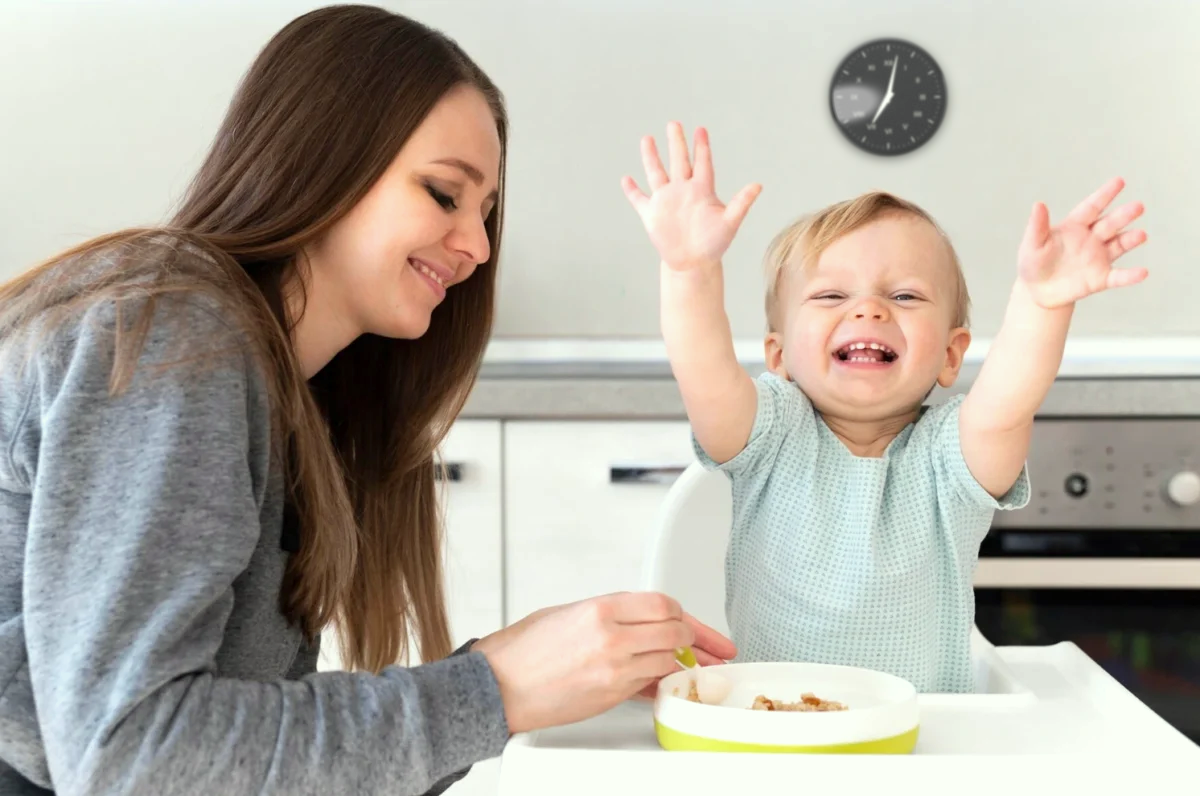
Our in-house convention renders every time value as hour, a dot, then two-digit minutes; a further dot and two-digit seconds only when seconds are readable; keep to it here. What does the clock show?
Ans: 7.02
